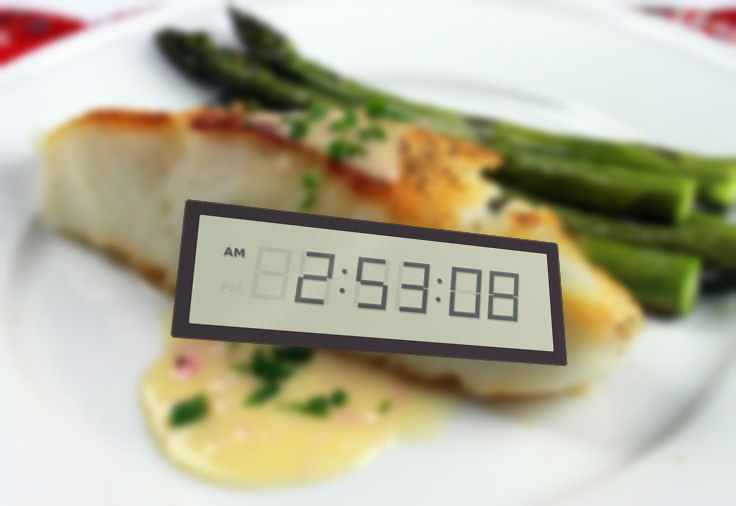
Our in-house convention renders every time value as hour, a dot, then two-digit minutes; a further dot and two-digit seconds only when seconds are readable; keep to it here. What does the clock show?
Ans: 2.53.08
